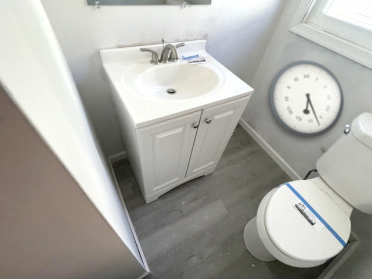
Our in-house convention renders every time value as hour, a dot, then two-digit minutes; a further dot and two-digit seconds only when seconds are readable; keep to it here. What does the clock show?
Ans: 6.27
